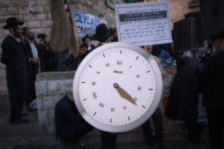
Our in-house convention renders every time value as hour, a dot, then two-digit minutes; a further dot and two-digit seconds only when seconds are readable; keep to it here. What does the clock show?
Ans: 4.21
